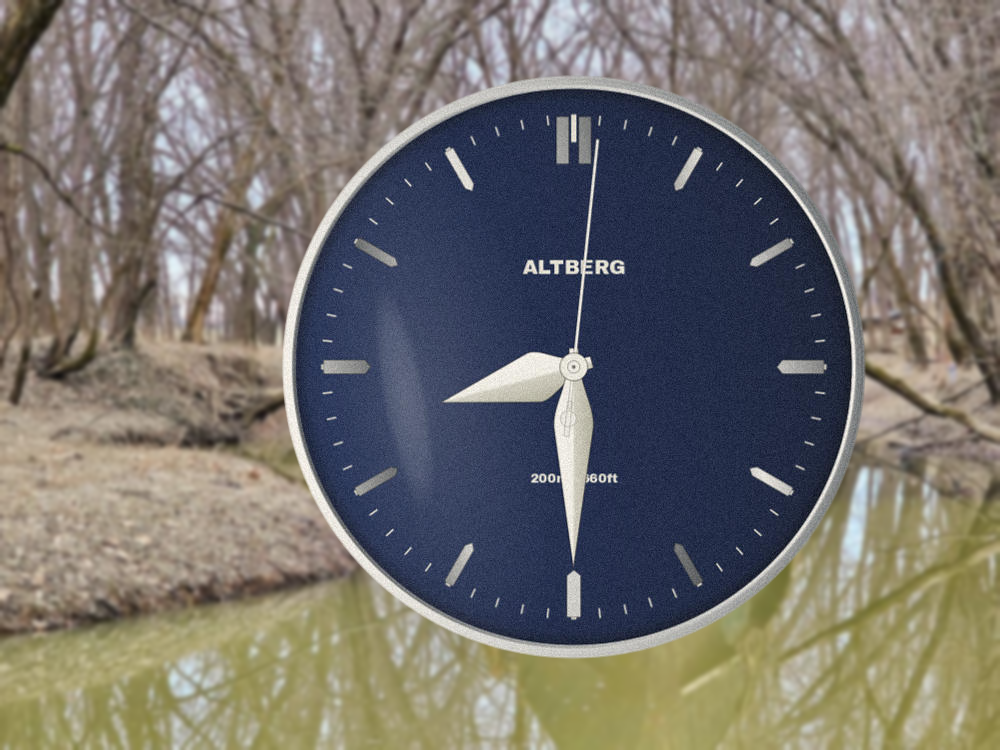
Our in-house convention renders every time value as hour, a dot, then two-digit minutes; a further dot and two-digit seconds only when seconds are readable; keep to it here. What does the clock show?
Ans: 8.30.01
